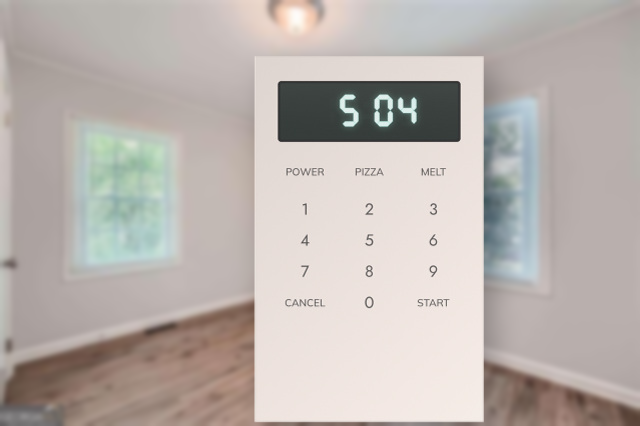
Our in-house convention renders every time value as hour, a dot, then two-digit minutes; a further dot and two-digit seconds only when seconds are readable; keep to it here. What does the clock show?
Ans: 5.04
